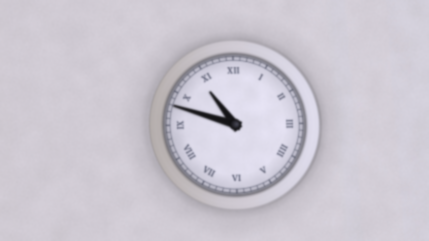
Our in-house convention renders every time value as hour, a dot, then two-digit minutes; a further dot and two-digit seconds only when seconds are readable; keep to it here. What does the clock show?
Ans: 10.48
